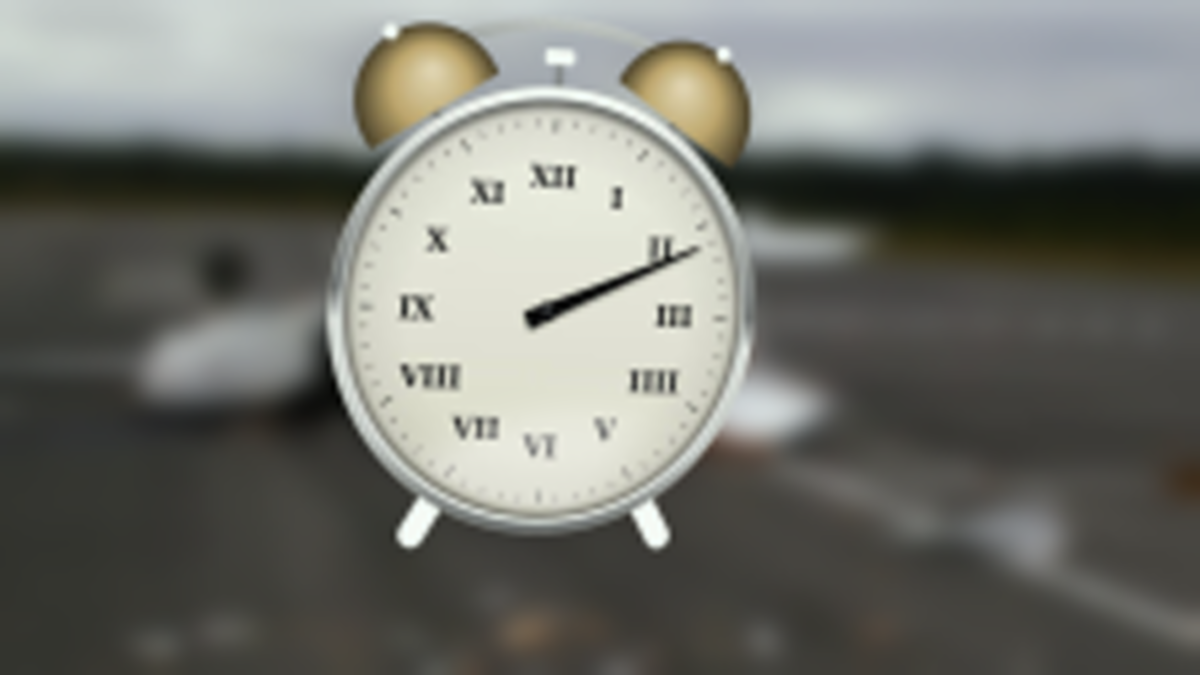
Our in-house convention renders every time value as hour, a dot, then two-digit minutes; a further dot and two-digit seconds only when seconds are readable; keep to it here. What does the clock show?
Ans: 2.11
